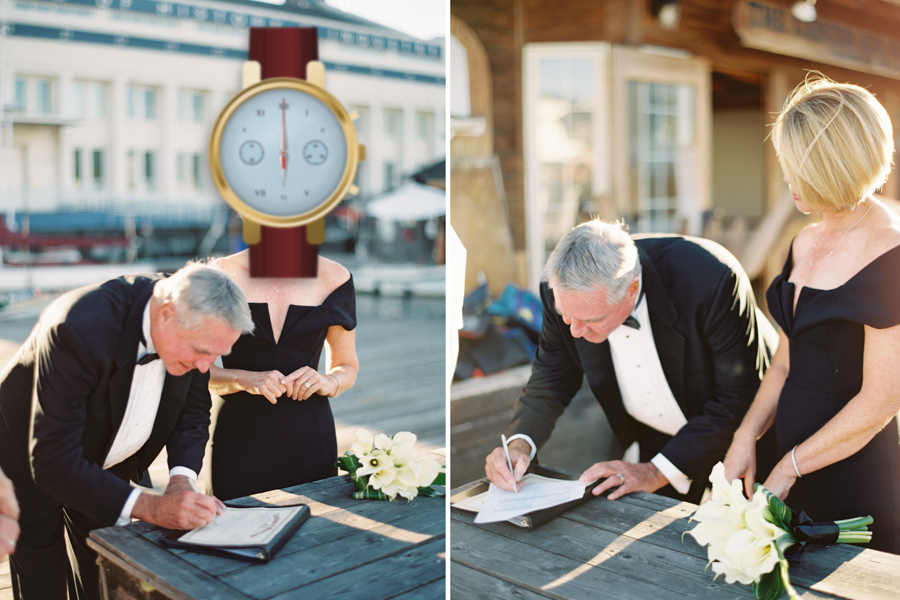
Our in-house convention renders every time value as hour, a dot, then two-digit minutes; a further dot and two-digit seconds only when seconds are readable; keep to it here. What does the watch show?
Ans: 6.00
